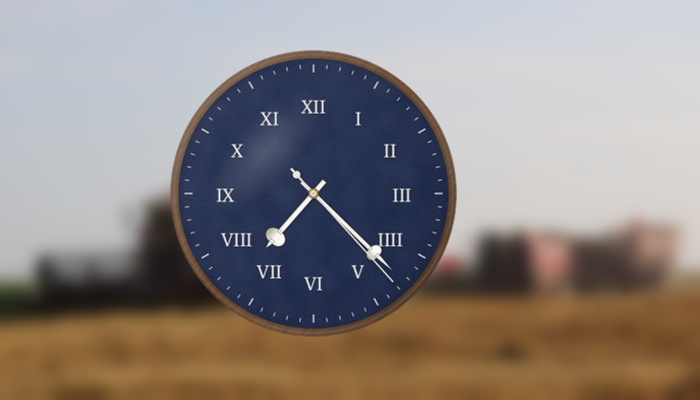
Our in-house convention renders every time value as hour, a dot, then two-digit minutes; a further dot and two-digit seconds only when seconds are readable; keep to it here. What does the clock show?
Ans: 7.22.23
